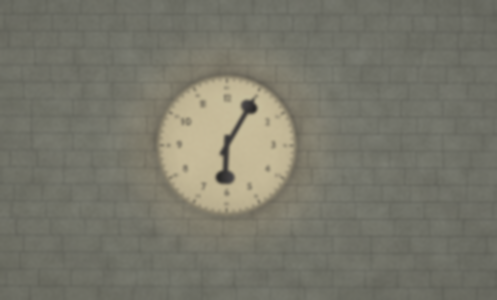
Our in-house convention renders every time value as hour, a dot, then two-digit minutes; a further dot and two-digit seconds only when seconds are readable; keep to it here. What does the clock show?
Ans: 6.05
